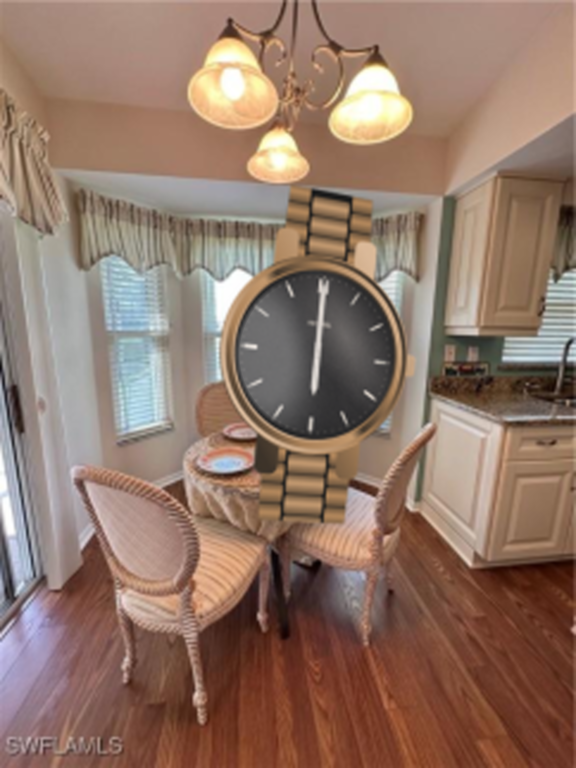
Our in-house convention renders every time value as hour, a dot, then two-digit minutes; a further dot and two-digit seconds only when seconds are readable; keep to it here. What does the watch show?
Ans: 6.00
